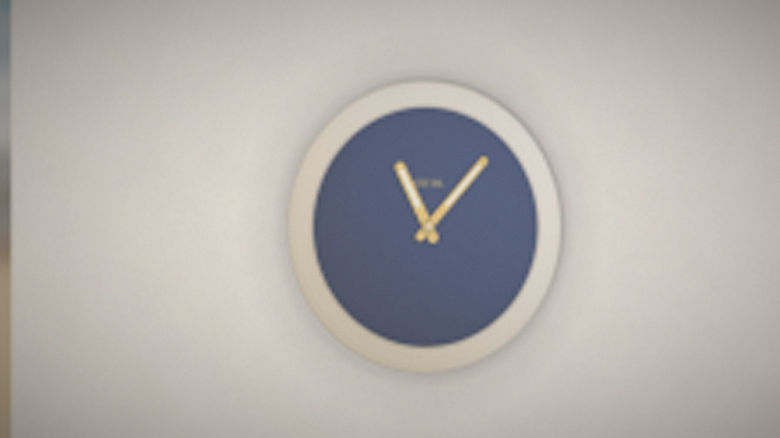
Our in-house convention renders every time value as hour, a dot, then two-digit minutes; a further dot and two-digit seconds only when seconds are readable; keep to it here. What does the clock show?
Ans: 11.07
